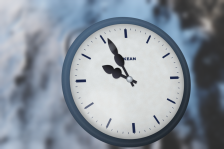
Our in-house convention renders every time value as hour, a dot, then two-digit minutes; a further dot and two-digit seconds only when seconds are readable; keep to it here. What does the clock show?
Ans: 9.56
